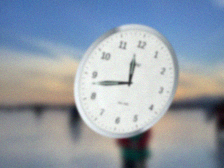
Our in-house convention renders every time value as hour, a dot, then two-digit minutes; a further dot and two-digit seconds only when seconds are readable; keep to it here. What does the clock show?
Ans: 11.43
